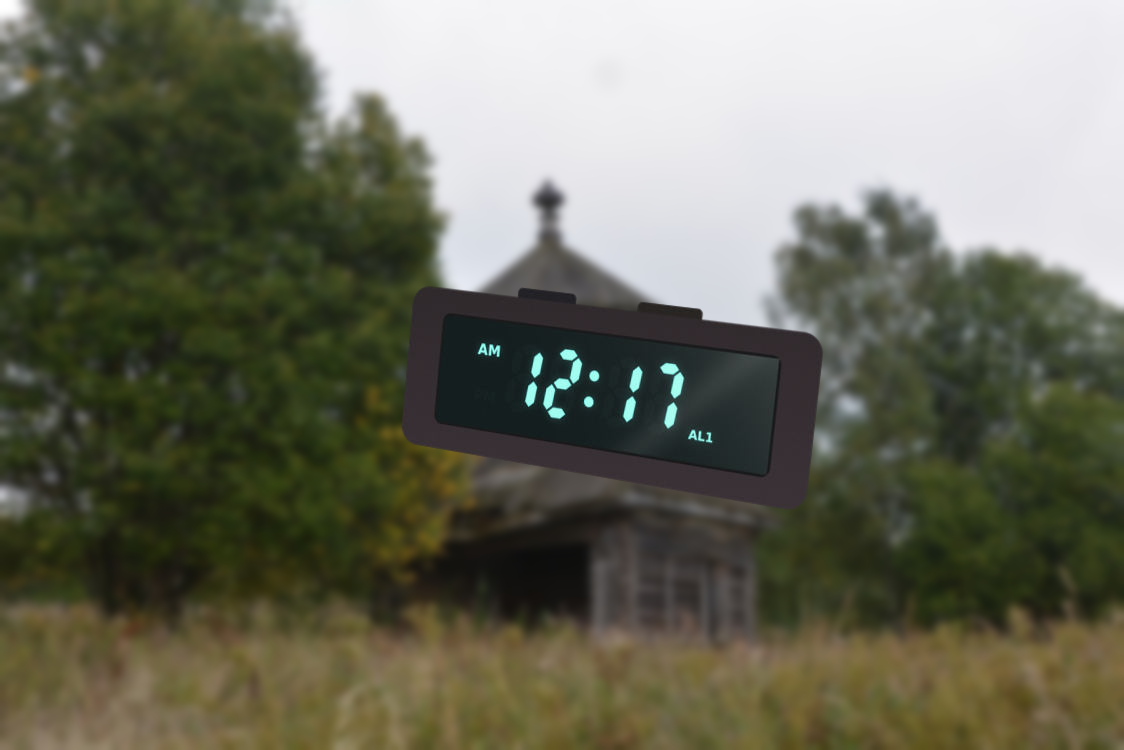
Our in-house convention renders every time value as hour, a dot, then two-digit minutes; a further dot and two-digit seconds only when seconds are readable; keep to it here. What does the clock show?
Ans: 12.17
